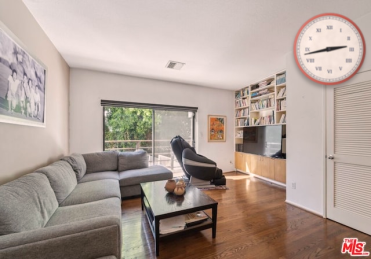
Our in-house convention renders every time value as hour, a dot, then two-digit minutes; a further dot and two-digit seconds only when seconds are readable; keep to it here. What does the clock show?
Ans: 2.43
